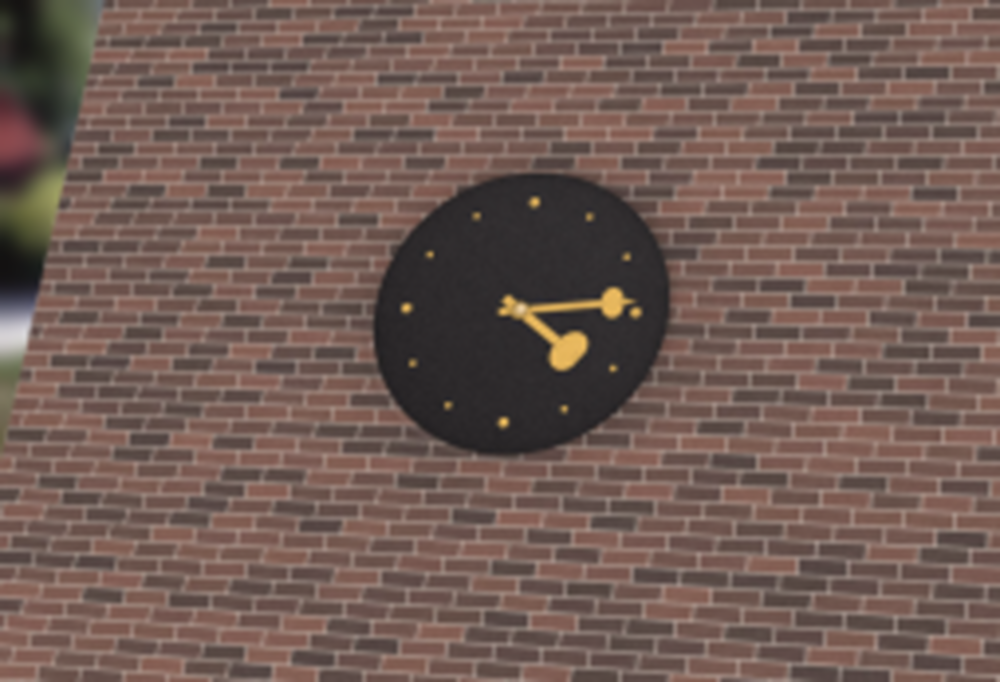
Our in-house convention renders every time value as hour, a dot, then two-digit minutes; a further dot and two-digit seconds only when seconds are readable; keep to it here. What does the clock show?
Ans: 4.14
